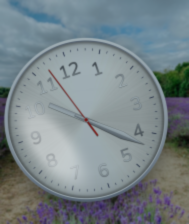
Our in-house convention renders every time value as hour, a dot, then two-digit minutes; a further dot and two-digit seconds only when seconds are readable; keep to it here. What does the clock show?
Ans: 10.21.57
